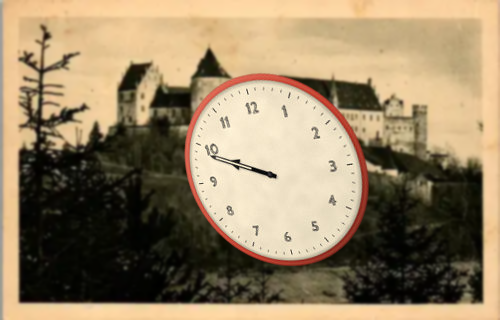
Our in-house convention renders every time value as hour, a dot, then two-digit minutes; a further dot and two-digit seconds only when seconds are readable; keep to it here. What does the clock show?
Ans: 9.49
